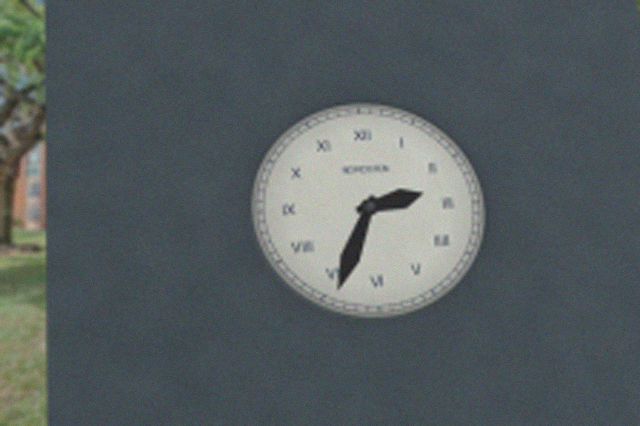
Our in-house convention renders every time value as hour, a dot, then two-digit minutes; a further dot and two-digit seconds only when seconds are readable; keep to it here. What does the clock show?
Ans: 2.34
